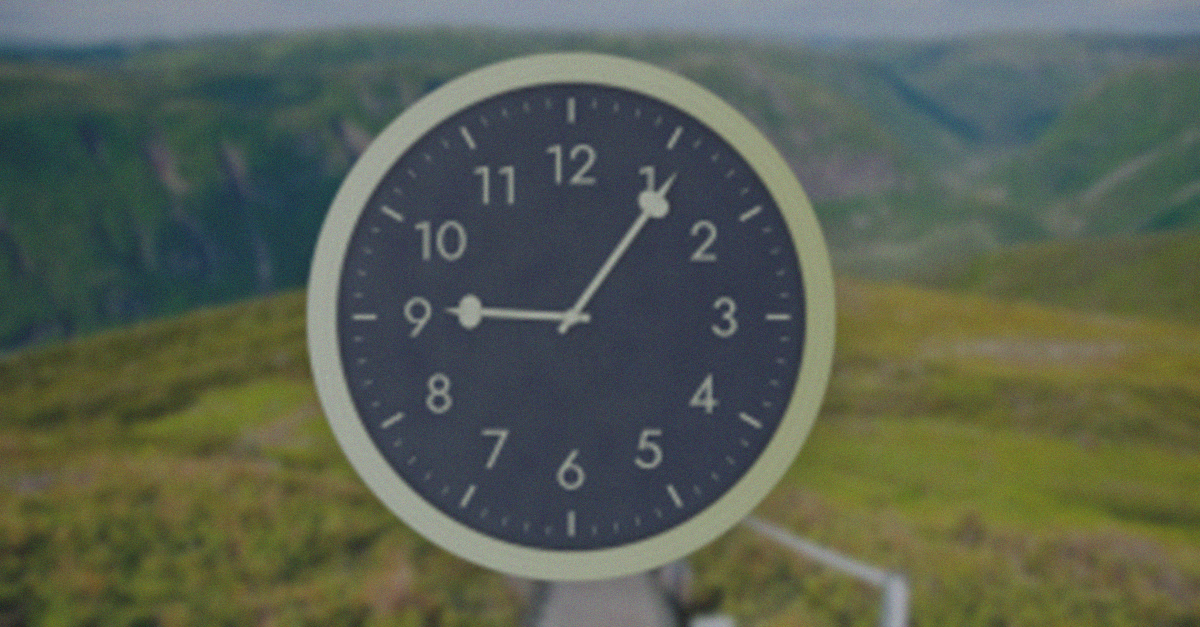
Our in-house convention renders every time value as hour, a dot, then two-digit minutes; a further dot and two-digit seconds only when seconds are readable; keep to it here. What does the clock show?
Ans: 9.06
